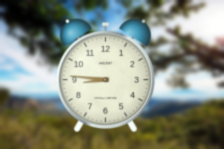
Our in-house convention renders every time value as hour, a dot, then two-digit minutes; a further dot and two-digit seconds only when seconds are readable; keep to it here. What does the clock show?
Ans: 8.46
